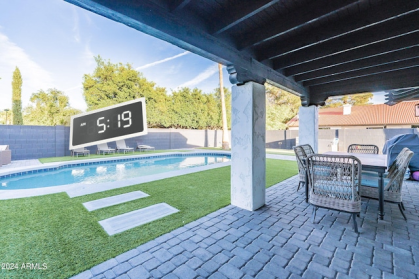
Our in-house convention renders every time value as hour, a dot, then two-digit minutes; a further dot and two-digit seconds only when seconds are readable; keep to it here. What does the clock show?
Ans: 5.19
